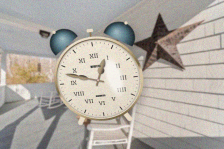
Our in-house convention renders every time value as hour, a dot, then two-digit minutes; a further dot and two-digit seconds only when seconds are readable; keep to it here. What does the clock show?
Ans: 12.48
